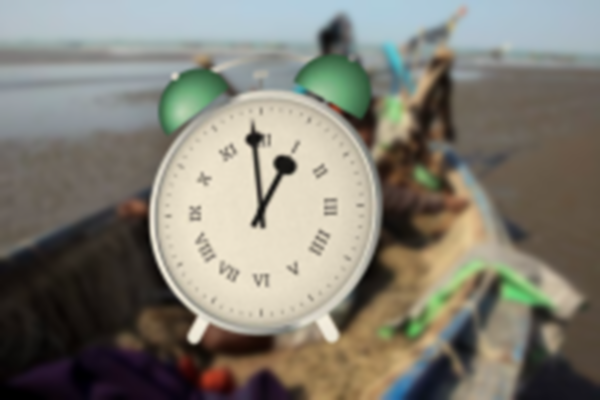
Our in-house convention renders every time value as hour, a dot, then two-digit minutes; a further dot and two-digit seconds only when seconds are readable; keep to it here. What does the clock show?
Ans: 12.59
